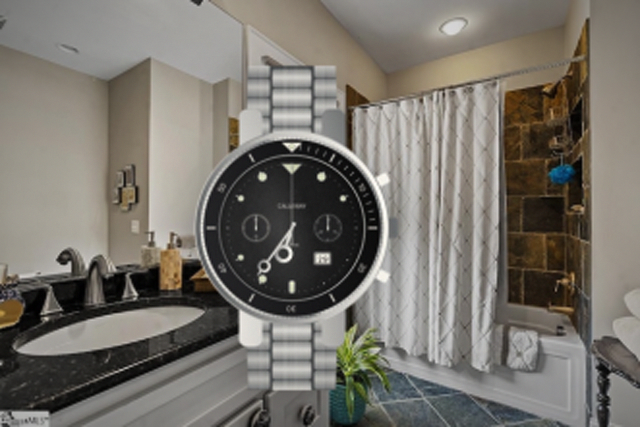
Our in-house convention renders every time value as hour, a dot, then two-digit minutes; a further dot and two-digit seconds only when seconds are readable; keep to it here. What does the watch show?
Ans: 6.36
